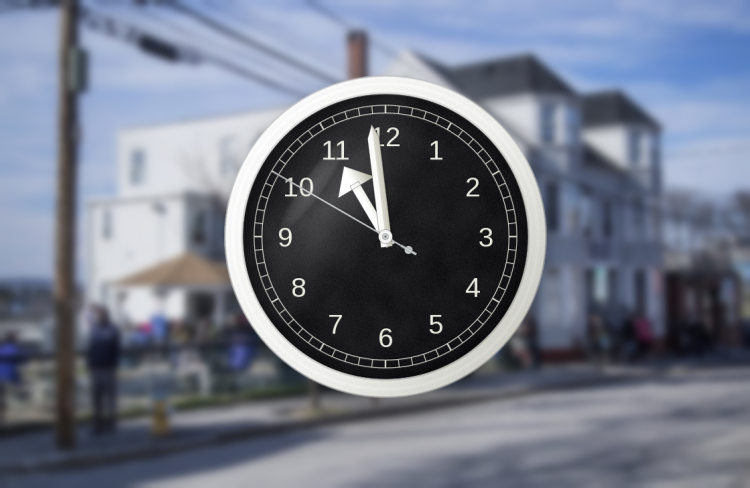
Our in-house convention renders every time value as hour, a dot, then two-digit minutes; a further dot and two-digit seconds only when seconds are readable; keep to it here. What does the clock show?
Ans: 10.58.50
